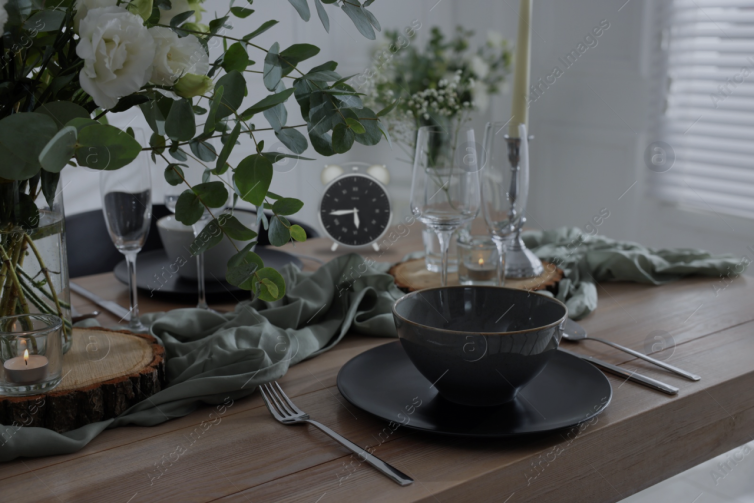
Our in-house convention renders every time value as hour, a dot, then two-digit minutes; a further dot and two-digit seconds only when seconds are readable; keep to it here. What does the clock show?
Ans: 5.44
